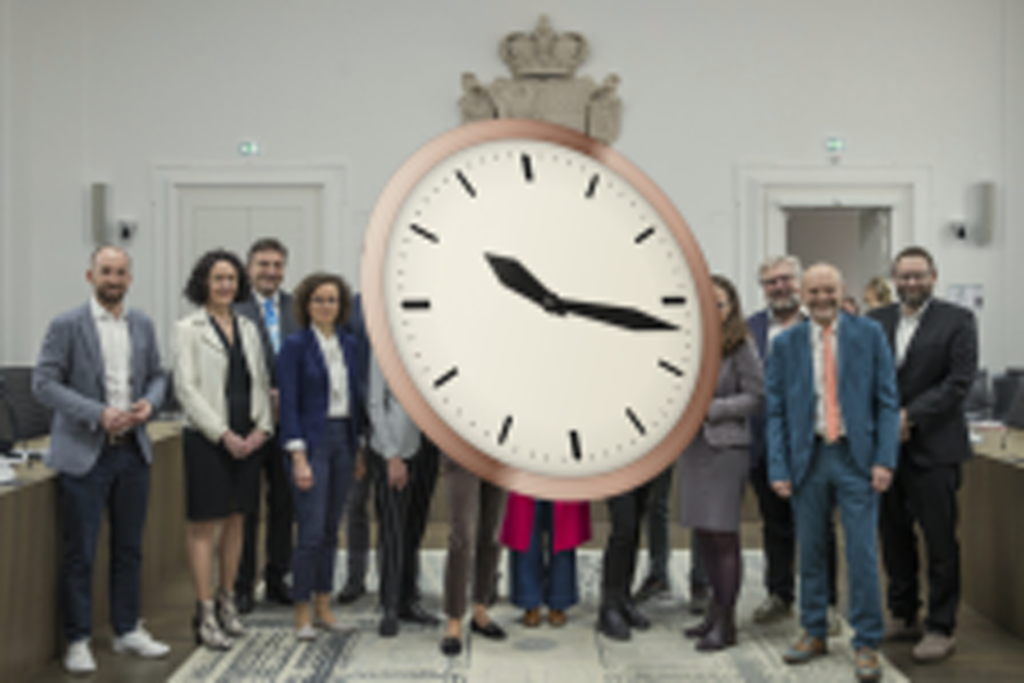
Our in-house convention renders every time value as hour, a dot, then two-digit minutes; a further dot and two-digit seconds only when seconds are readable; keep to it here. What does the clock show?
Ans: 10.17
